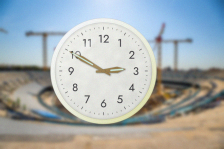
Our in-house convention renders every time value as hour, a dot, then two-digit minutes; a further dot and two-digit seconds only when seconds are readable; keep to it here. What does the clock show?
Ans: 2.50
